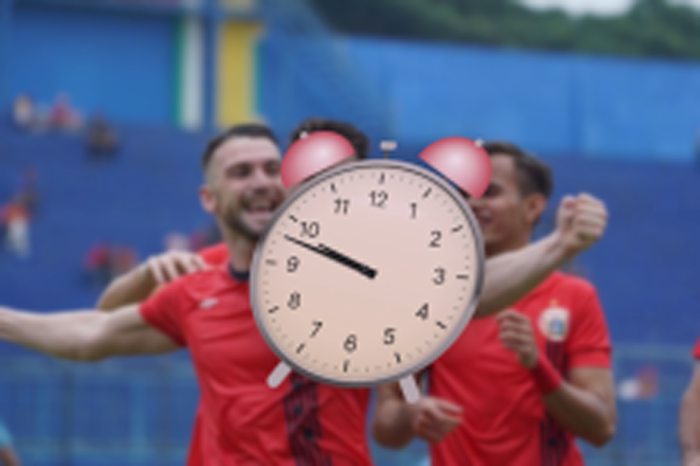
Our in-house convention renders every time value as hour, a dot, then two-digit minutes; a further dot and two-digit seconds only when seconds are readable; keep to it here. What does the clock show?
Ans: 9.48
